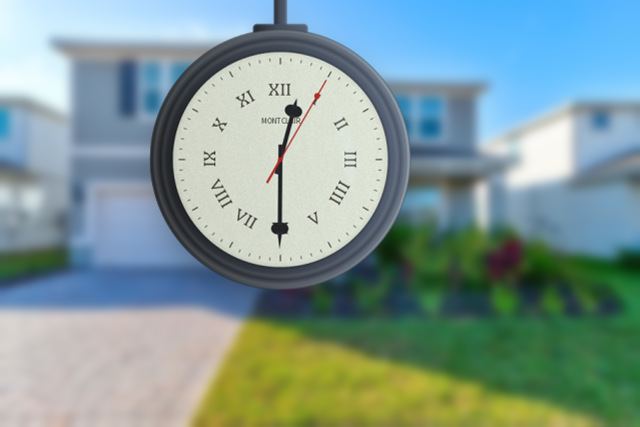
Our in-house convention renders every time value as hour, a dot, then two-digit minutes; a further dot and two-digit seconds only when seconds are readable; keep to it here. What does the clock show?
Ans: 12.30.05
